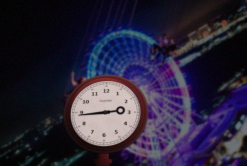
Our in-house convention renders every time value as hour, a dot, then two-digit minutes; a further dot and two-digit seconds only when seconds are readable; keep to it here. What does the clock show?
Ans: 2.44
